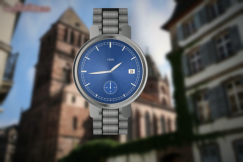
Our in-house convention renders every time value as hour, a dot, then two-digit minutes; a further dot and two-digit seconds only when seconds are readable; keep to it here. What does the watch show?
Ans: 1.44
